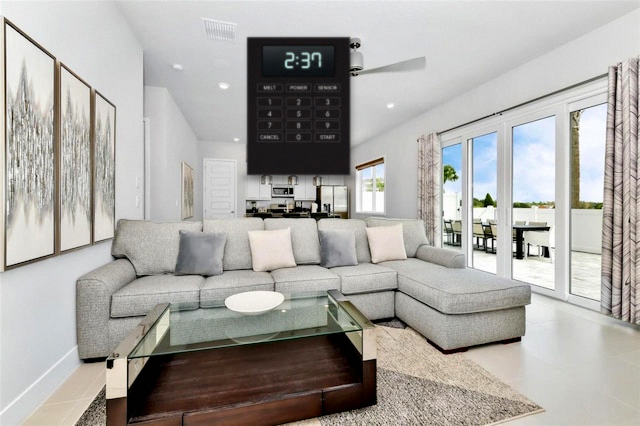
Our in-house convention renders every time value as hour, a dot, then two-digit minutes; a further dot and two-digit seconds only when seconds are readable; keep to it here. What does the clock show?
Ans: 2.37
